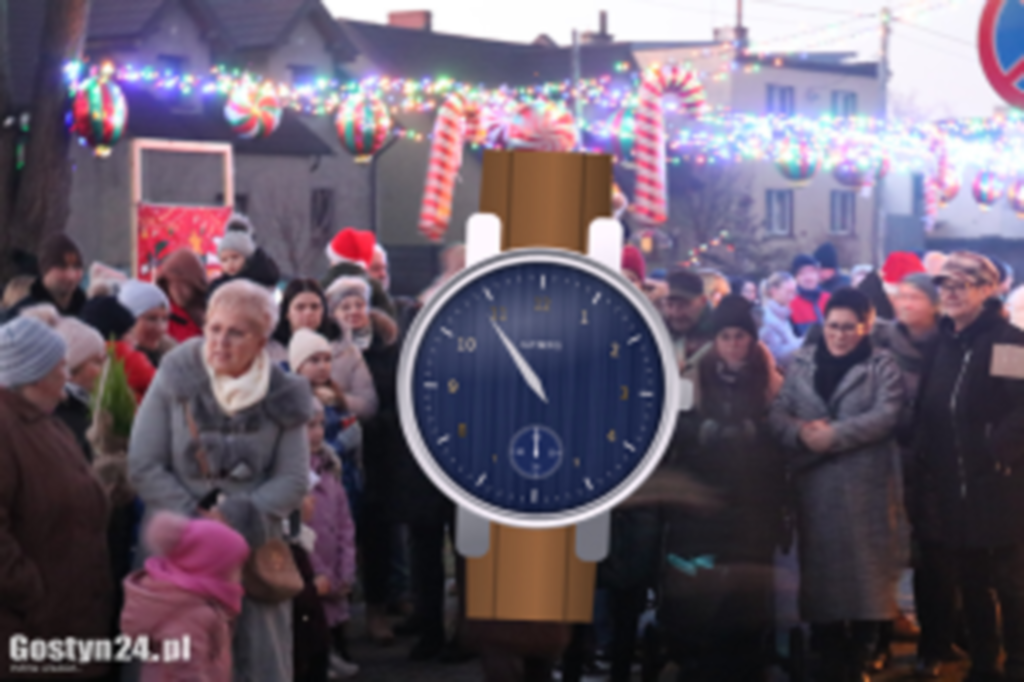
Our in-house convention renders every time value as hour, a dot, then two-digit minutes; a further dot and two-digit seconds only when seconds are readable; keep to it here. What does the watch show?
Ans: 10.54
